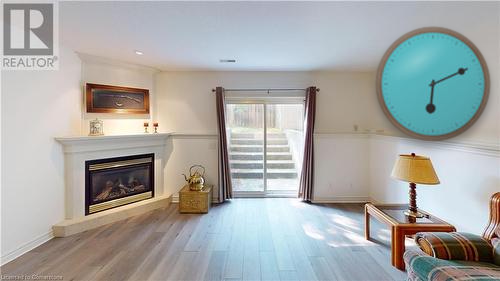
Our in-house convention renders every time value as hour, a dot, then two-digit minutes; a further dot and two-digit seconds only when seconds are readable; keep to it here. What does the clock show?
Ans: 6.11
